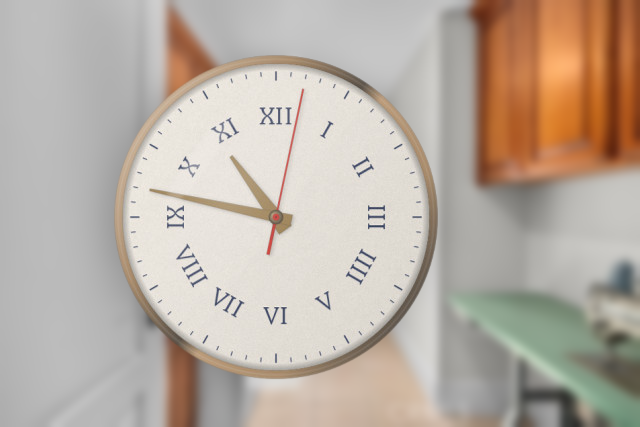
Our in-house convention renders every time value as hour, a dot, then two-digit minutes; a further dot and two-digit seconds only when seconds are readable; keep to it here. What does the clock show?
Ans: 10.47.02
